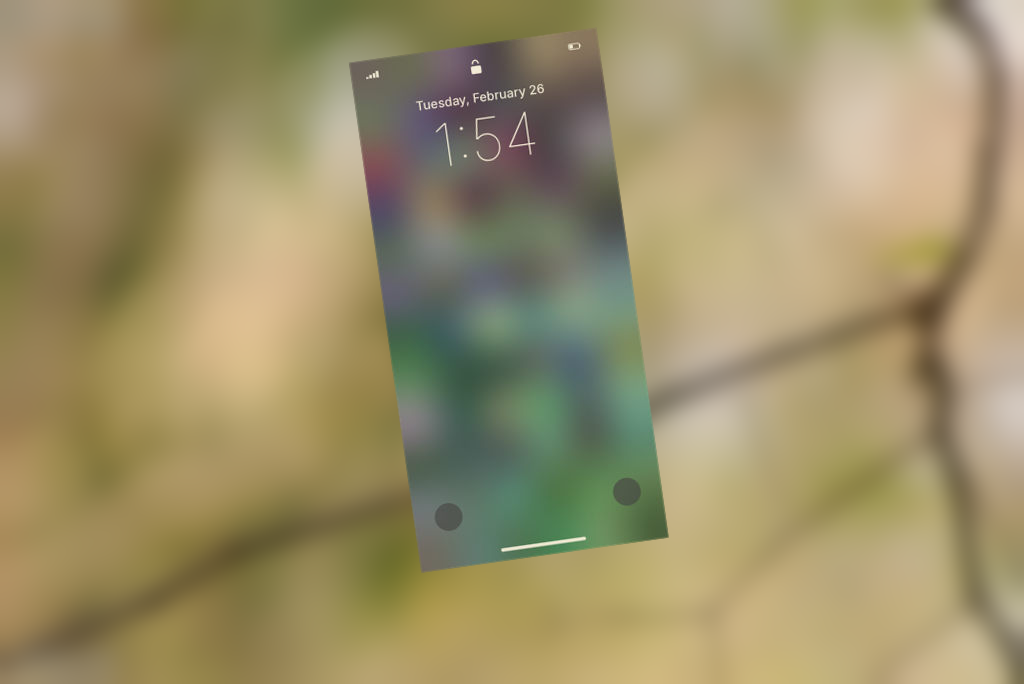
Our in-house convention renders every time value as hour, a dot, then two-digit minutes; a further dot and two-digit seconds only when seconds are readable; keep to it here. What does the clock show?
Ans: 1.54
